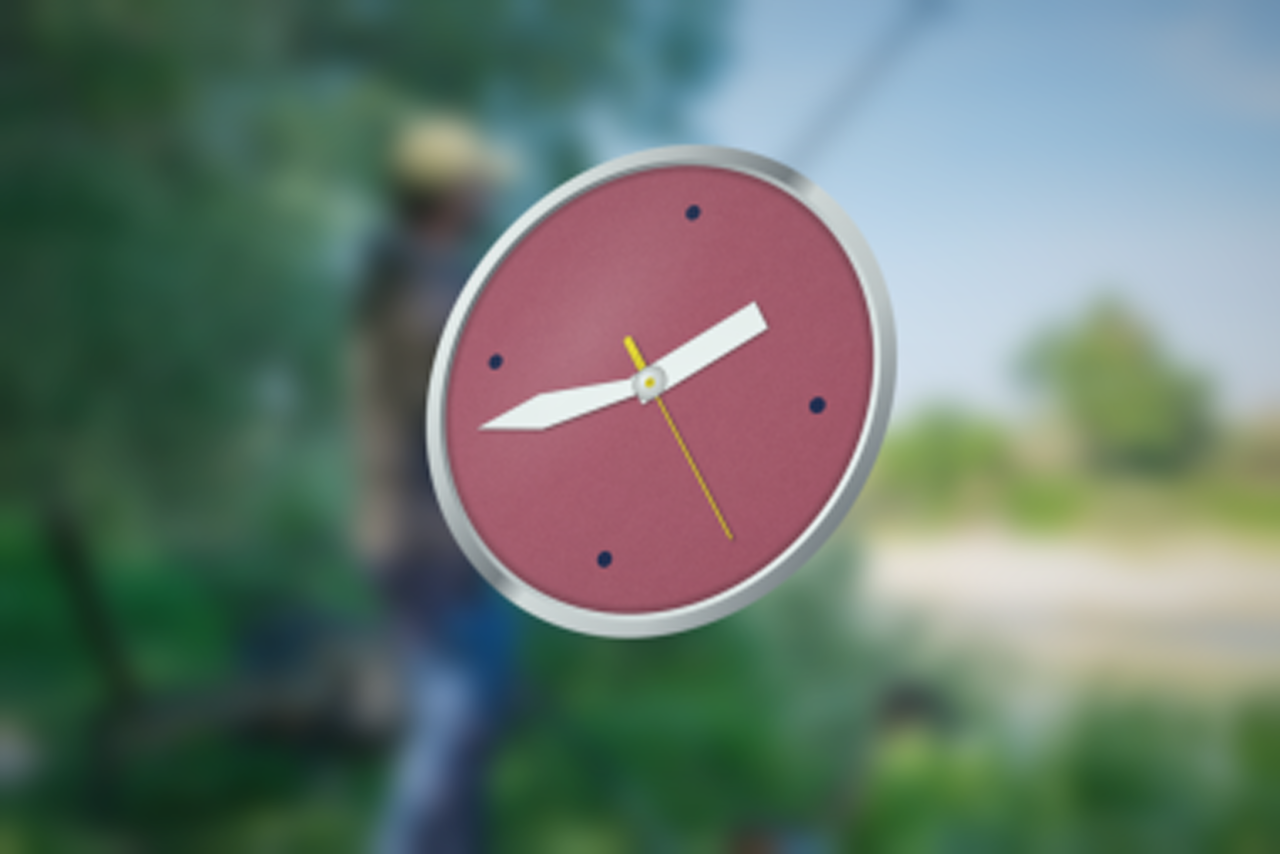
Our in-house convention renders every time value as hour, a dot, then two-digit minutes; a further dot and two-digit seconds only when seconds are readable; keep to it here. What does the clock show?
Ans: 1.41.23
